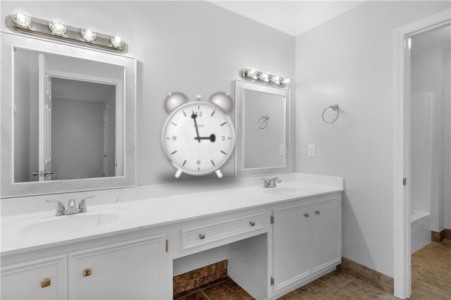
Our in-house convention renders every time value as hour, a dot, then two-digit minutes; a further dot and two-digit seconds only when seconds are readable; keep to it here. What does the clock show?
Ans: 2.58
